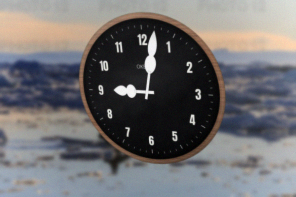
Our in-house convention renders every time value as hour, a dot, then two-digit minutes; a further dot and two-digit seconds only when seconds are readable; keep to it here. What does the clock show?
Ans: 9.02
